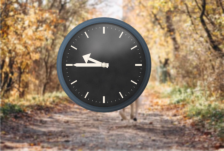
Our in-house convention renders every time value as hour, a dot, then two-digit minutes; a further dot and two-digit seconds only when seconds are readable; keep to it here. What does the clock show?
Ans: 9.45
